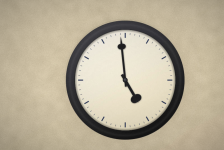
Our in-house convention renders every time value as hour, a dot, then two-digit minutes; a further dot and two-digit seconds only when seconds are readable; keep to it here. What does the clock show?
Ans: 4.59
